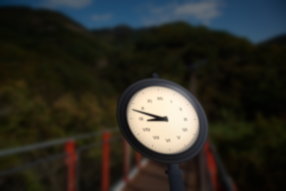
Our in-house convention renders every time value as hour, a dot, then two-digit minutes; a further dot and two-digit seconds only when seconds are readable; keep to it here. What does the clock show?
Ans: 8.48
